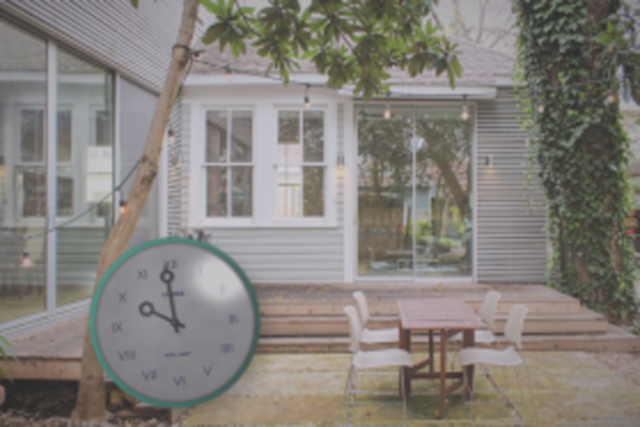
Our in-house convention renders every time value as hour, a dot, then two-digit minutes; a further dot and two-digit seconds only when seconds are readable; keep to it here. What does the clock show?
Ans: 9.59
